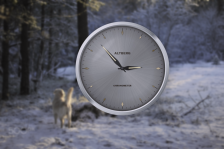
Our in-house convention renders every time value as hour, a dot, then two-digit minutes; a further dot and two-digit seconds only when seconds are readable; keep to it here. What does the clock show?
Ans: 2.53
